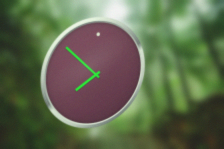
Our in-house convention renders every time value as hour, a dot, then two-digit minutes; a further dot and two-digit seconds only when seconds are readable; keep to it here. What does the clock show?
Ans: 7.52
